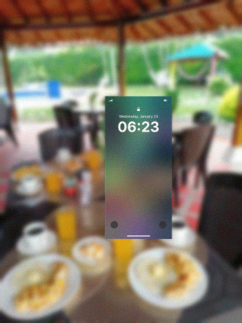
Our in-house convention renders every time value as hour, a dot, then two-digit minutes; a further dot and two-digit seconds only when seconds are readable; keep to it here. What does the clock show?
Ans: 6.23
